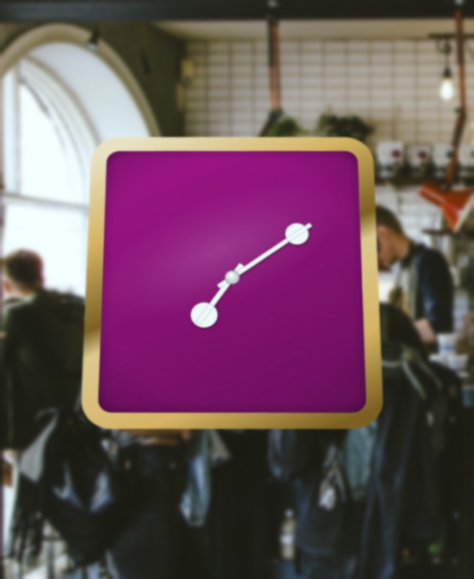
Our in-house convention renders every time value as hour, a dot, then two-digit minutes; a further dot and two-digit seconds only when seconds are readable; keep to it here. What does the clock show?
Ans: 7.09
